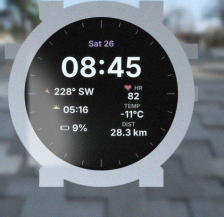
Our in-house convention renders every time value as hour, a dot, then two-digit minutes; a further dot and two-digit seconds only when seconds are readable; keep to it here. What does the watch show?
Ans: 8.45
